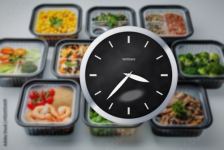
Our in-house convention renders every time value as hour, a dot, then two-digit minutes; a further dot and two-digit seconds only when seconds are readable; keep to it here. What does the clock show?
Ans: 3.37
